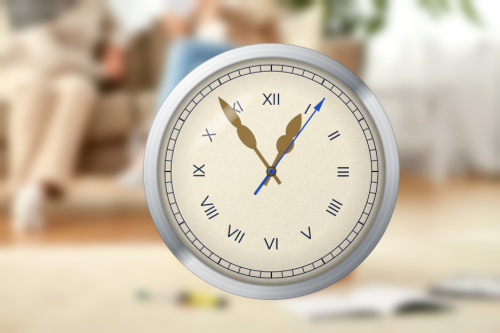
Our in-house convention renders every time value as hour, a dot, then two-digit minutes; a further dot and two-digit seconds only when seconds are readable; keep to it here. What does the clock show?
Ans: 12.54.06
